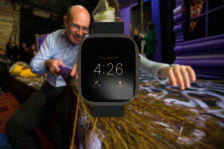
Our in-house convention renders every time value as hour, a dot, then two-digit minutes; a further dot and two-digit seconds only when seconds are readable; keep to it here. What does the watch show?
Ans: 4.26
